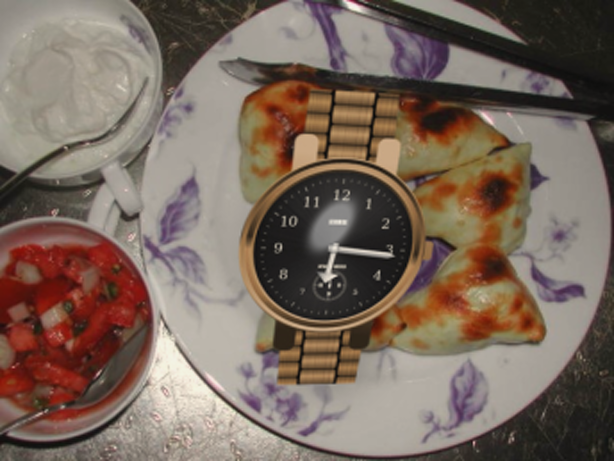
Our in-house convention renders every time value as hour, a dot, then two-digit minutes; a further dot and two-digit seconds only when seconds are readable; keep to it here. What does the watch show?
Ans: 6.16
